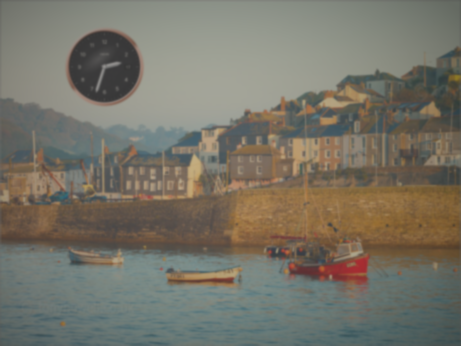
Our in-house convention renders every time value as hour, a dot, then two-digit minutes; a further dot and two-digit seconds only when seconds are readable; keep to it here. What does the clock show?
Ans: 2.33
